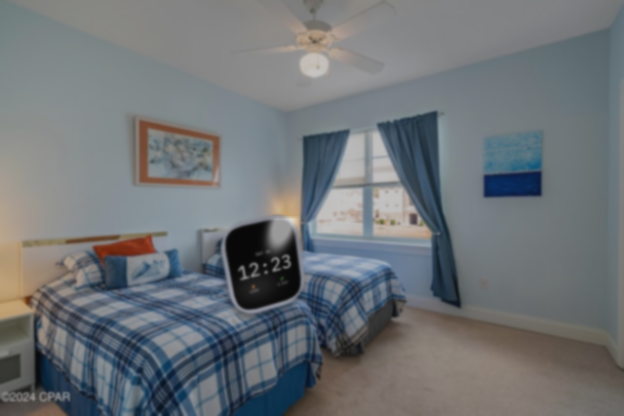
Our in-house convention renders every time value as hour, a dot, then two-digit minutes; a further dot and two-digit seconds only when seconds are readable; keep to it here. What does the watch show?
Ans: 12.23
